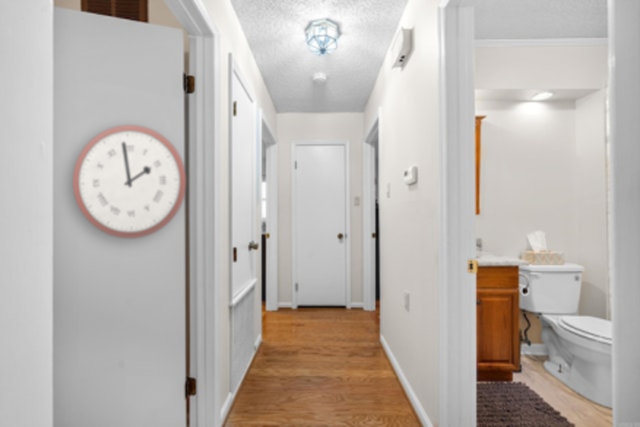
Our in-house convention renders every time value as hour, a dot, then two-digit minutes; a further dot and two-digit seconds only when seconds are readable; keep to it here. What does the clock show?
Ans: 1.59
